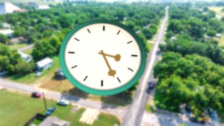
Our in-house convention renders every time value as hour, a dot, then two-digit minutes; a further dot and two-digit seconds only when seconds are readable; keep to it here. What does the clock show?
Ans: 3.26
